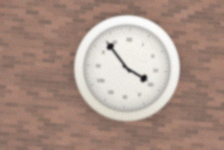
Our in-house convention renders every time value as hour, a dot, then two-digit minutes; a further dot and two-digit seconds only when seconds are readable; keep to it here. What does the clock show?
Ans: 3.53
